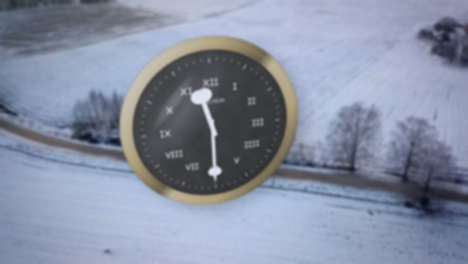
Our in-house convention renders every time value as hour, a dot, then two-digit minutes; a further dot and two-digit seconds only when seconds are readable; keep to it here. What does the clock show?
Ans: 11.30
